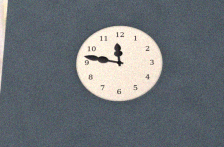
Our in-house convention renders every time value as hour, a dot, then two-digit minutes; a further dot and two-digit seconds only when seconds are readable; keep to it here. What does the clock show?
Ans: 11.47
